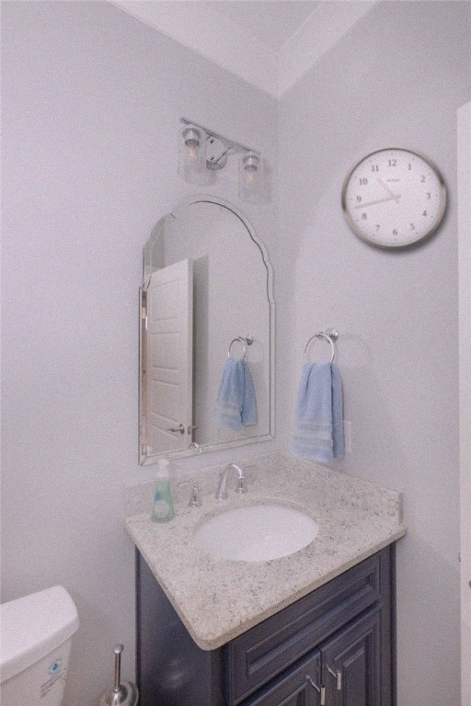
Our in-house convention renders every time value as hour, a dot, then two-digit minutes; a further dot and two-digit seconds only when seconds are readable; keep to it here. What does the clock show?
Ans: 10.43
